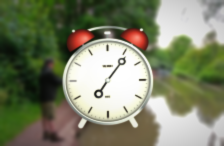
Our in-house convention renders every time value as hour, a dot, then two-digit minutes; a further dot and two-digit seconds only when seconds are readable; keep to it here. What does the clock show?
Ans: 7.06
